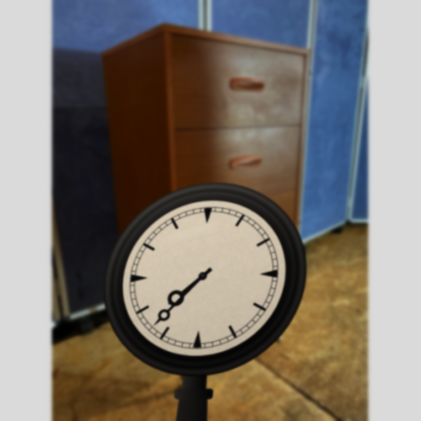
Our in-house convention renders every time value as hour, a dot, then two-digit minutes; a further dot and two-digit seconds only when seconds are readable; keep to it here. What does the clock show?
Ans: 7.37
